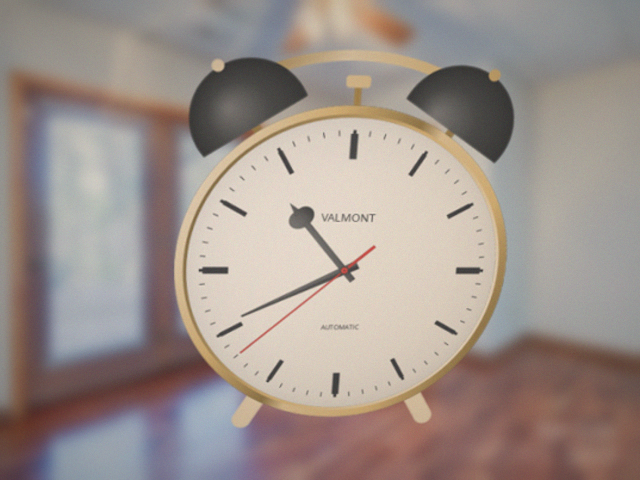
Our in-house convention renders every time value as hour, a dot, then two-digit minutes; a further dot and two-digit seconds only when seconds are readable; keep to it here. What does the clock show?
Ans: 10.40.38
